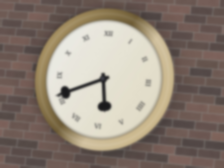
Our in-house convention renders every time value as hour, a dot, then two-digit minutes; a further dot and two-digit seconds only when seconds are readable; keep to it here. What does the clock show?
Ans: 5.41
